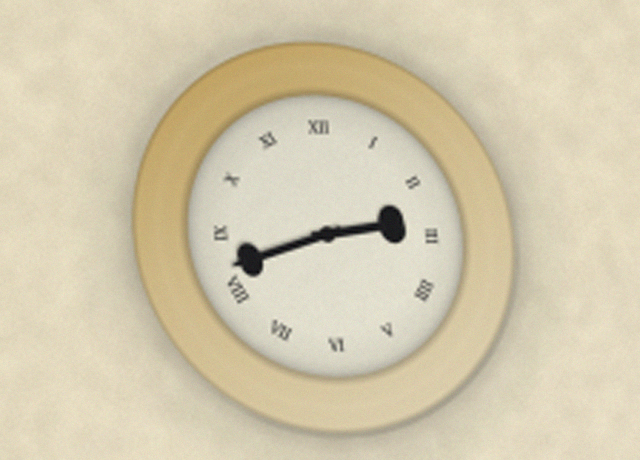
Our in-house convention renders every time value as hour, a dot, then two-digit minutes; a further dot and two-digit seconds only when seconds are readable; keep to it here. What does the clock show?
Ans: 2.42
